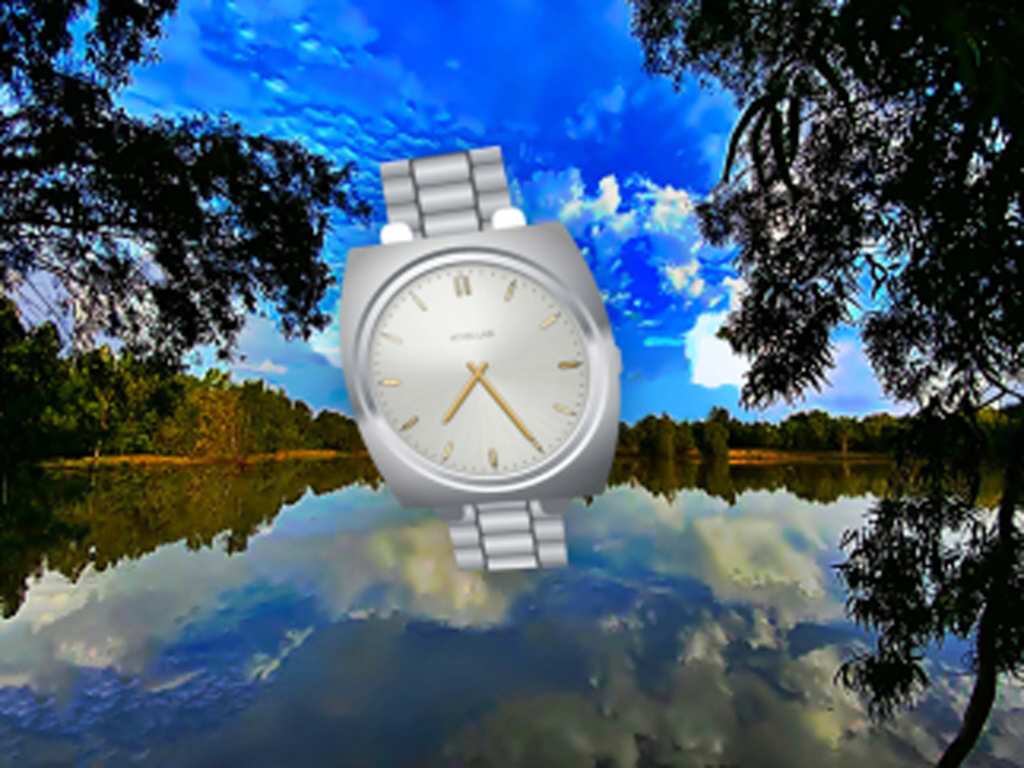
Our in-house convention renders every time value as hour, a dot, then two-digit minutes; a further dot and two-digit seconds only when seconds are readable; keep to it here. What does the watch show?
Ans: 7.25
